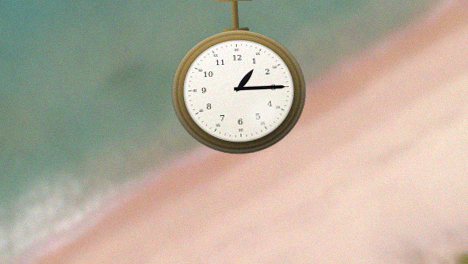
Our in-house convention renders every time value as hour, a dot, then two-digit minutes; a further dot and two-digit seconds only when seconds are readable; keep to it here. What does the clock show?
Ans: 1.15
